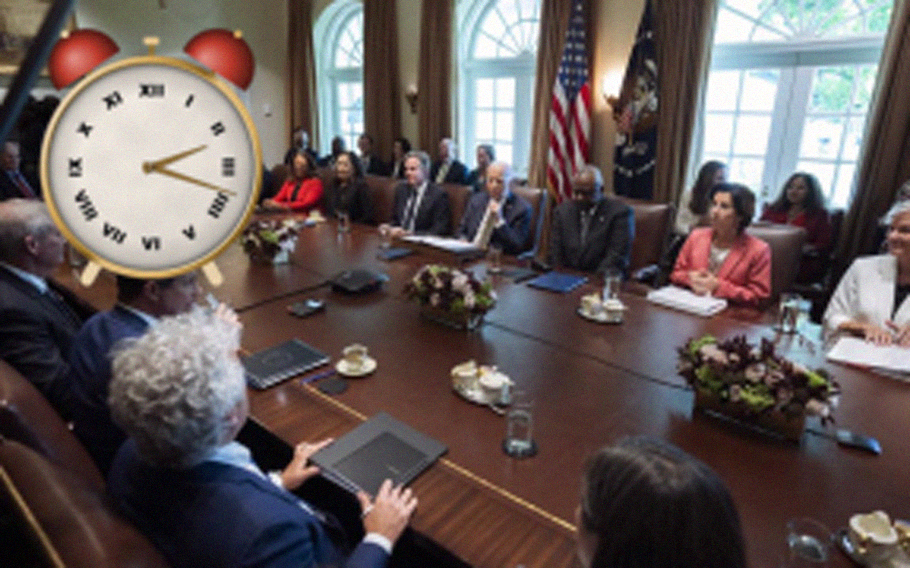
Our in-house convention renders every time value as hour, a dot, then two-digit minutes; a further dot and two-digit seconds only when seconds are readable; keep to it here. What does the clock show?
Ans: 2.18
